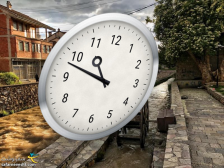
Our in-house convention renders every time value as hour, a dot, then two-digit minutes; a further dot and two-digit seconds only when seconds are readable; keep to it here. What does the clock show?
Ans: 10.48
